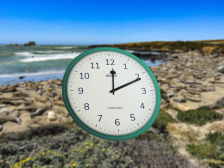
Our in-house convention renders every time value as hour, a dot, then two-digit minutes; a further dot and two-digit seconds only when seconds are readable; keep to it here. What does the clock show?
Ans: 12.11
